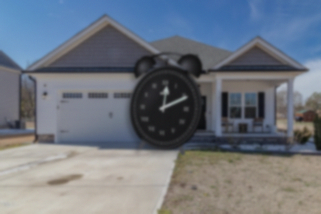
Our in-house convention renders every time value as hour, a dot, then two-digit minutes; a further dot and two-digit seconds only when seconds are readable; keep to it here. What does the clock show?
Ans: 12.11
